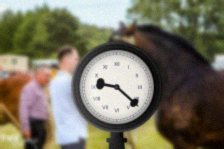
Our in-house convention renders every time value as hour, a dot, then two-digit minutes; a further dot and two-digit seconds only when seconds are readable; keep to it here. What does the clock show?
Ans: 9.22
